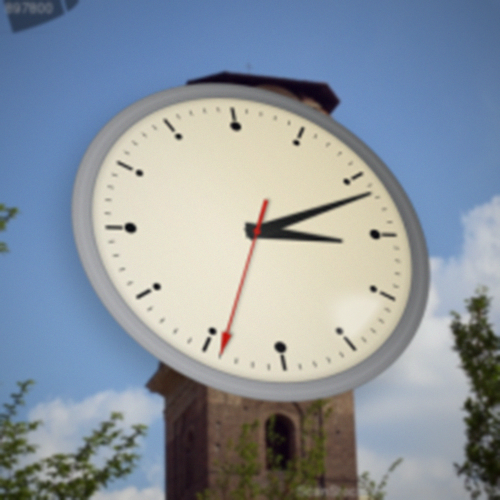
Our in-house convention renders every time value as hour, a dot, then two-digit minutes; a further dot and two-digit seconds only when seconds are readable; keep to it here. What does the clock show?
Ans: 3.11.34
